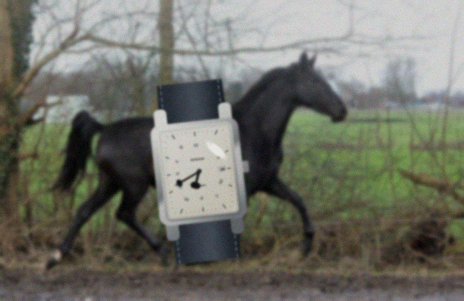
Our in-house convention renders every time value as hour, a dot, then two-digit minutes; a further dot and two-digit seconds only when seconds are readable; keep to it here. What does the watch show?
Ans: 6.41
